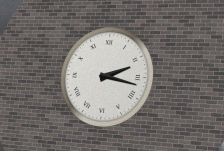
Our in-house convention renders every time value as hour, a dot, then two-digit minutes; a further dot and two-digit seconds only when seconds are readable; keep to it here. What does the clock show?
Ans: 2.17
